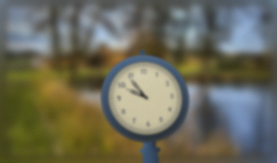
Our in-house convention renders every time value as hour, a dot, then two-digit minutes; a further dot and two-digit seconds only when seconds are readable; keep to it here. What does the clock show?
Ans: 9.54
